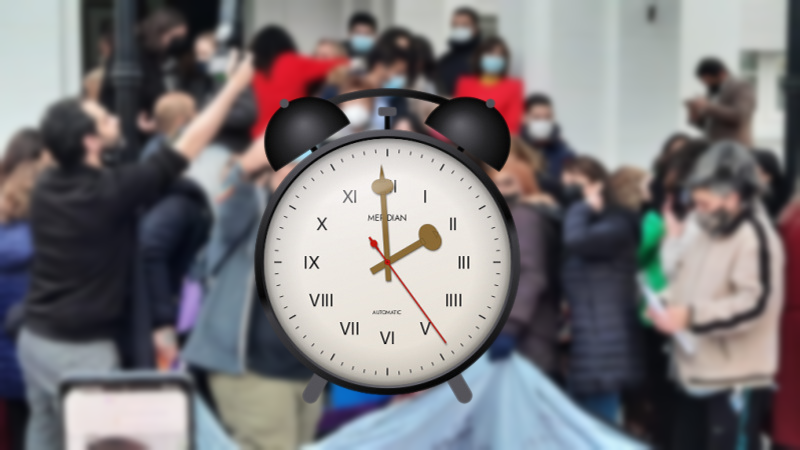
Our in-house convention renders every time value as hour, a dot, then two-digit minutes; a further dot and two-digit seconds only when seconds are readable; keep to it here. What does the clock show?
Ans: 1.59.24
